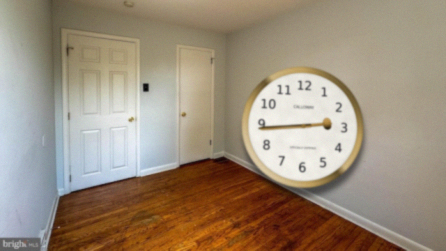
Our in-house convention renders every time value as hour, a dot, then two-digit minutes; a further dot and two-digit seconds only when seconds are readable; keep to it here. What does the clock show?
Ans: 2.44
